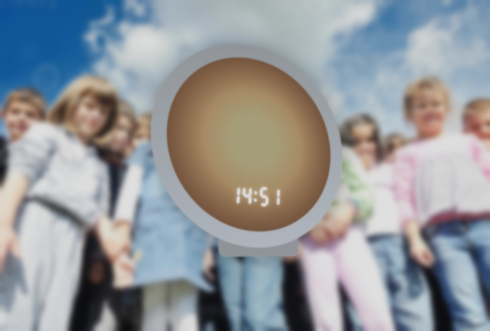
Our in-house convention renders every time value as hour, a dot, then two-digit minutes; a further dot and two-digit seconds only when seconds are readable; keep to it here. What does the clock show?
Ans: 14.51
